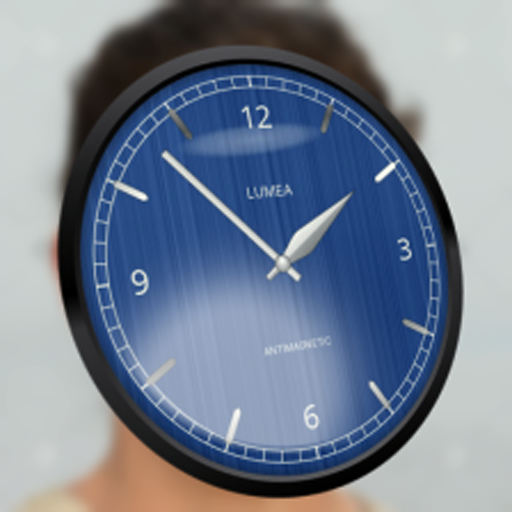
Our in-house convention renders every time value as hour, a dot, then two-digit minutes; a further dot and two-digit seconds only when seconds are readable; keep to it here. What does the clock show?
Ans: 1.53
